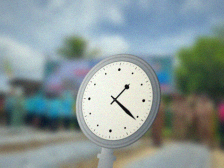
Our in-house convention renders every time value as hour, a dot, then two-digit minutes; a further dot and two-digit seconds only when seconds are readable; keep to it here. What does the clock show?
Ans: 1.21
